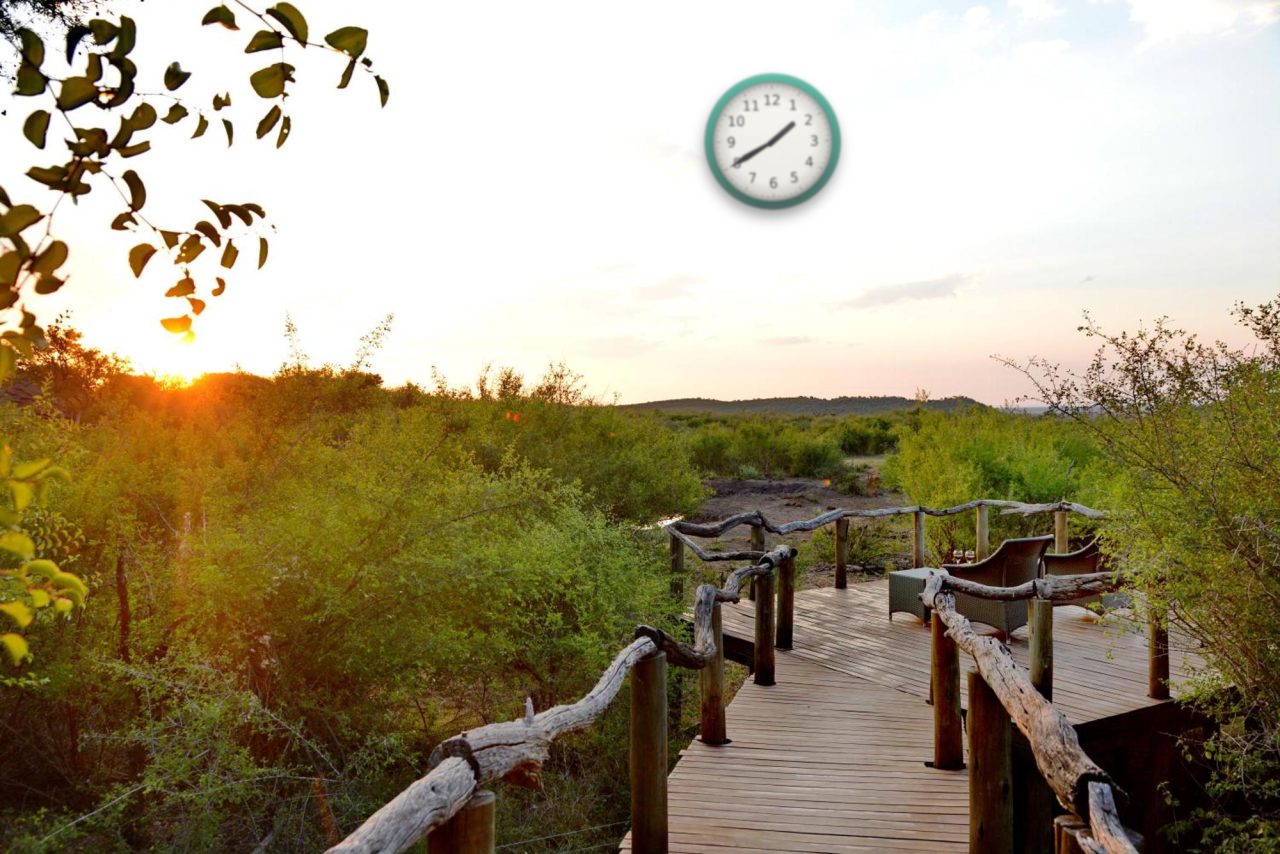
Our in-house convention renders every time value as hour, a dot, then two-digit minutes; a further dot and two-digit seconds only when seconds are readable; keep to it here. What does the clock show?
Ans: 1.40
